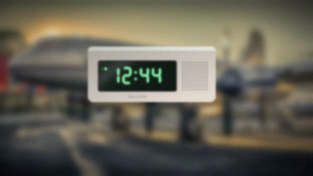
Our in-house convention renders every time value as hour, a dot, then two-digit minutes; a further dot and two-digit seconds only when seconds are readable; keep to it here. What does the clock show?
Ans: 12.44
